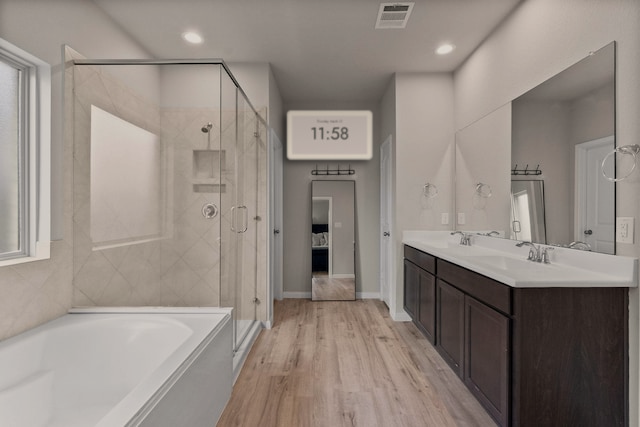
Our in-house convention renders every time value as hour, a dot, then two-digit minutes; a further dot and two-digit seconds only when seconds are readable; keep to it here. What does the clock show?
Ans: 11.58
